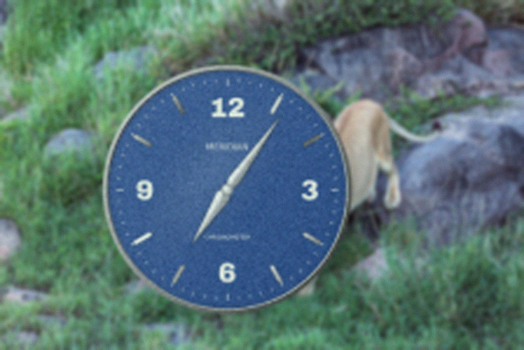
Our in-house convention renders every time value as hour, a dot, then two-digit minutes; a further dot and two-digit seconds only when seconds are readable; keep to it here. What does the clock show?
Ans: 7.06
